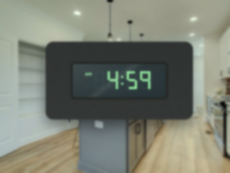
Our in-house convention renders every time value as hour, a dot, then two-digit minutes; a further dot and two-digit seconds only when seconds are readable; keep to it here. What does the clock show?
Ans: 4.59
